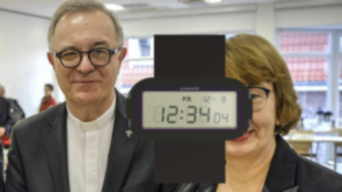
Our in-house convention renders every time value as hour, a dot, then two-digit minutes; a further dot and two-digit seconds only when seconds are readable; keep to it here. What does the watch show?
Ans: 12.34.04
